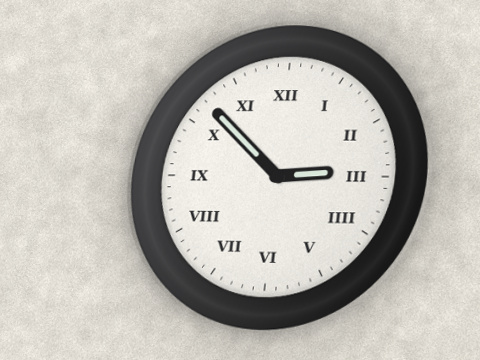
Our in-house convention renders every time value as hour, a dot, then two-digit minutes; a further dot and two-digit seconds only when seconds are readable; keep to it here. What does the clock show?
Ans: 2.52
